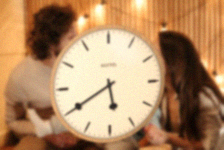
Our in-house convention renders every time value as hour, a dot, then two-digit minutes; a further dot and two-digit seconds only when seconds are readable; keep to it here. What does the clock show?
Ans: 5.40
